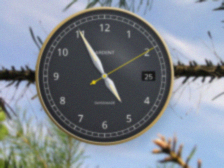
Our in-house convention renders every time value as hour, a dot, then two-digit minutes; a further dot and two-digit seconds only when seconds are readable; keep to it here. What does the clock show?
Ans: 4.55.10
